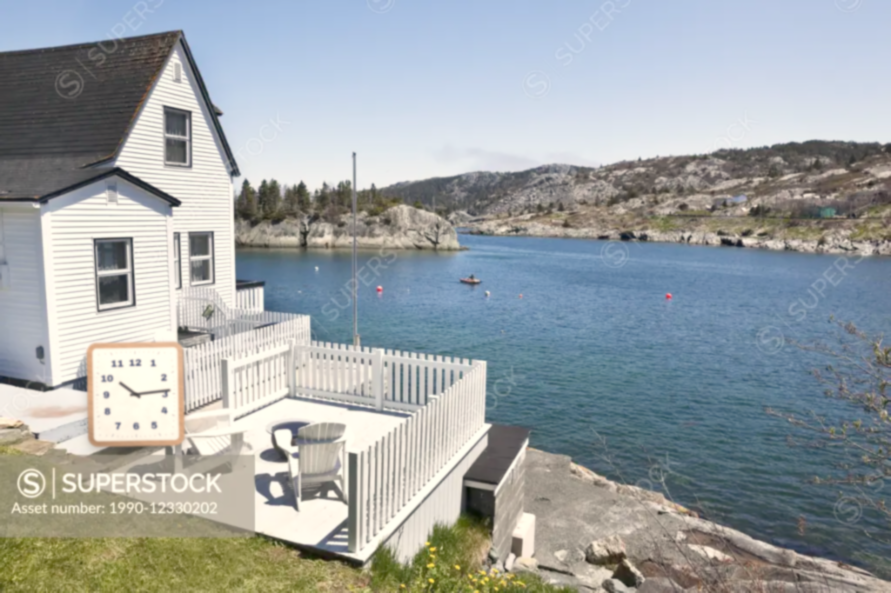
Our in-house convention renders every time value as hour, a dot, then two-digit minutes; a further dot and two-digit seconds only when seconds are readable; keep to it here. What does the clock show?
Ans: 10.14
